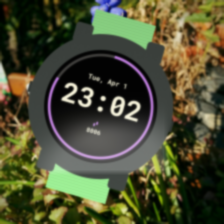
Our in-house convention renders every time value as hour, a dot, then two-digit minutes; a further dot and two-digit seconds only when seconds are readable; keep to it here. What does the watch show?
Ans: 23.02
